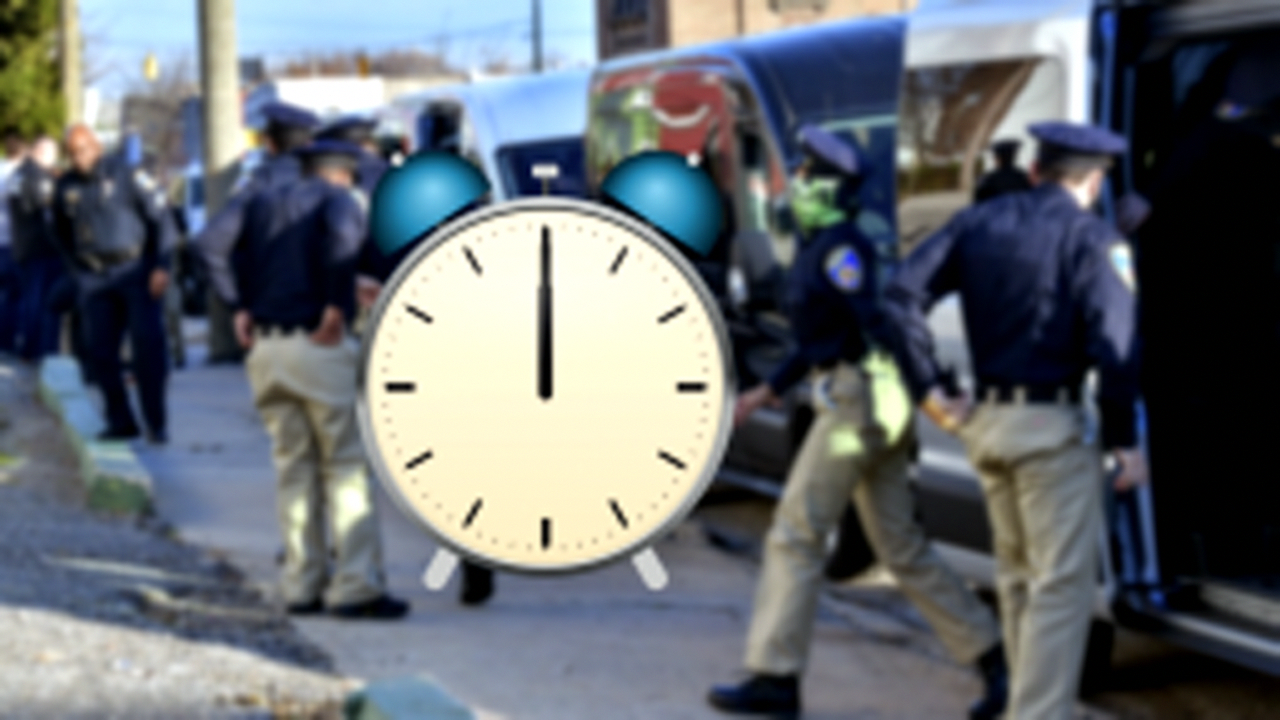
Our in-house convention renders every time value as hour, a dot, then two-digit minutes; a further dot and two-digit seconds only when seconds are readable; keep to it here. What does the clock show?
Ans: 12.00
